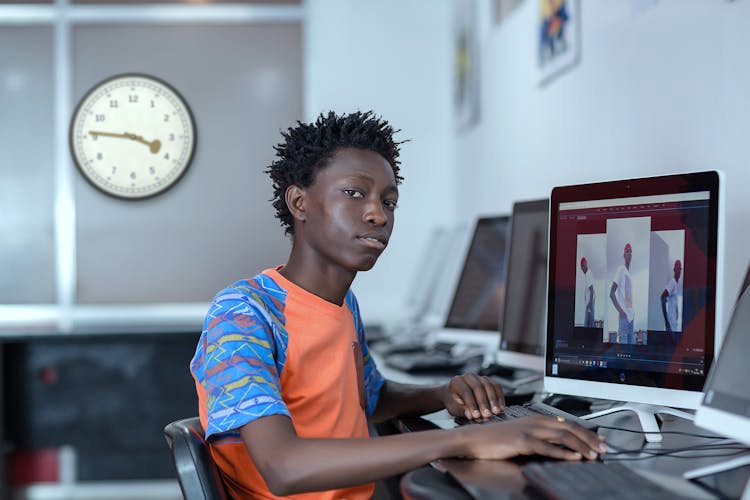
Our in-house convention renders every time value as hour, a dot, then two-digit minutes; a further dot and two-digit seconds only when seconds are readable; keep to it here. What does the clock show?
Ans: 3.46
